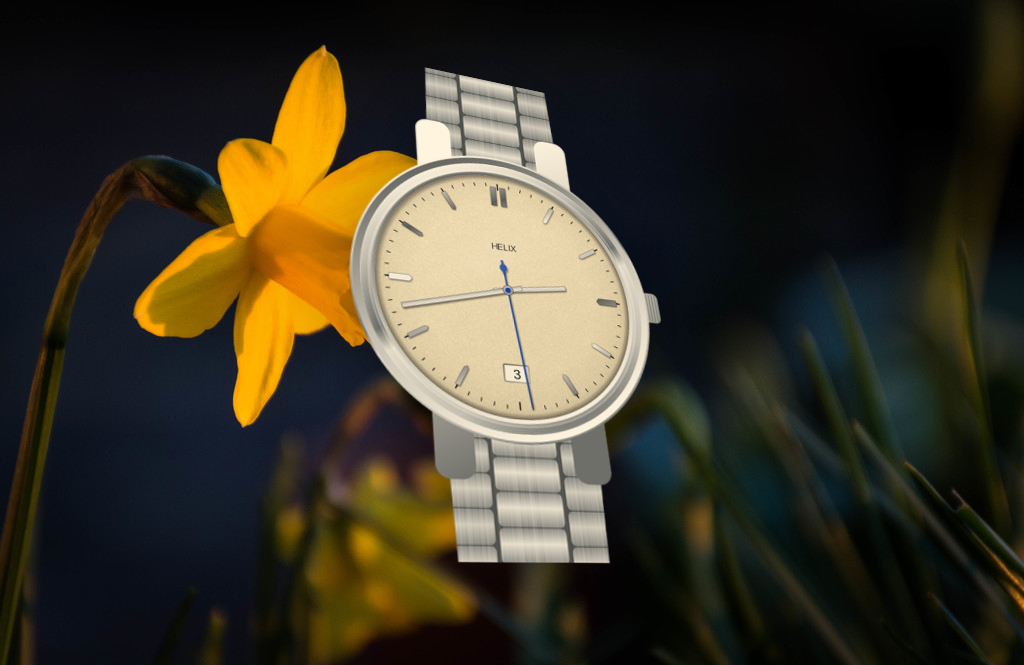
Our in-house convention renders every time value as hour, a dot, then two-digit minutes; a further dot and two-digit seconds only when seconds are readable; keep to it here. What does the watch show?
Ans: 2.42.29
